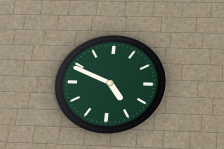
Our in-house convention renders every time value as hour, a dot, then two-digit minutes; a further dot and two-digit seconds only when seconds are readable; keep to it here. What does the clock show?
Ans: 4.49
